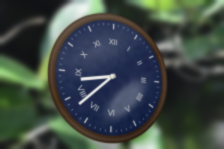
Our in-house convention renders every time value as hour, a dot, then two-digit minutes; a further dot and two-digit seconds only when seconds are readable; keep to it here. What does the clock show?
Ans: 8.38
